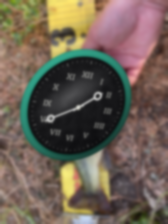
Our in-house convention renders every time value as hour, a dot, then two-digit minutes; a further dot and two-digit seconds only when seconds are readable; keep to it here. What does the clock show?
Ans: 1.40
